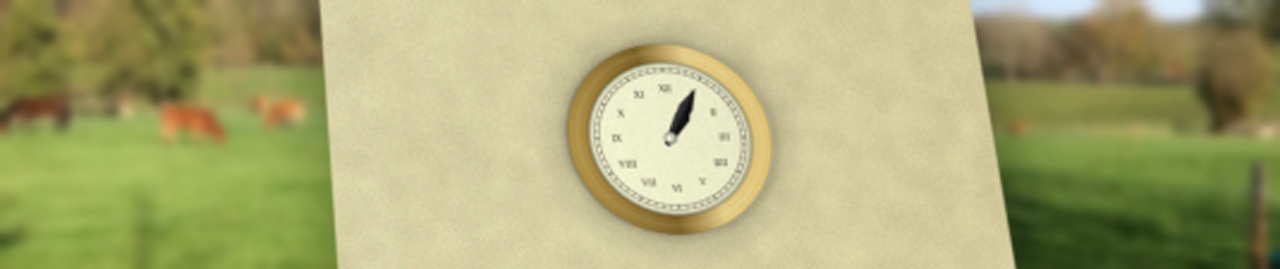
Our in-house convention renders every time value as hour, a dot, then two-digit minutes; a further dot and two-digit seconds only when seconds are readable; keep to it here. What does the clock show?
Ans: 1.05
